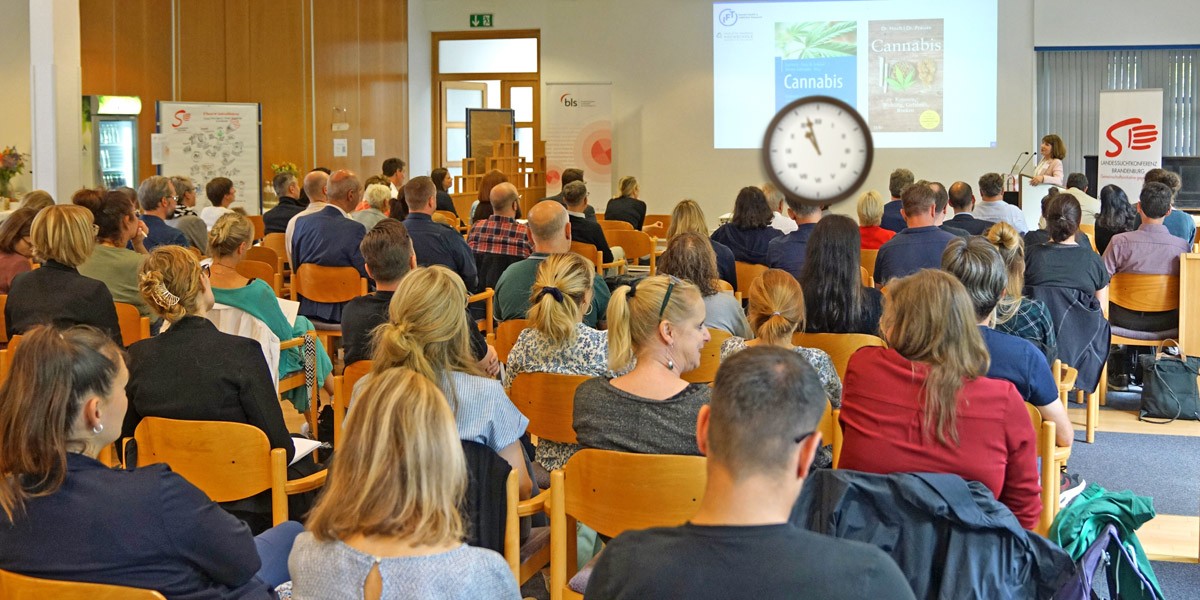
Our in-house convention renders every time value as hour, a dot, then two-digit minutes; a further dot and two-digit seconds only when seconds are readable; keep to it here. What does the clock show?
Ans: 10.57
